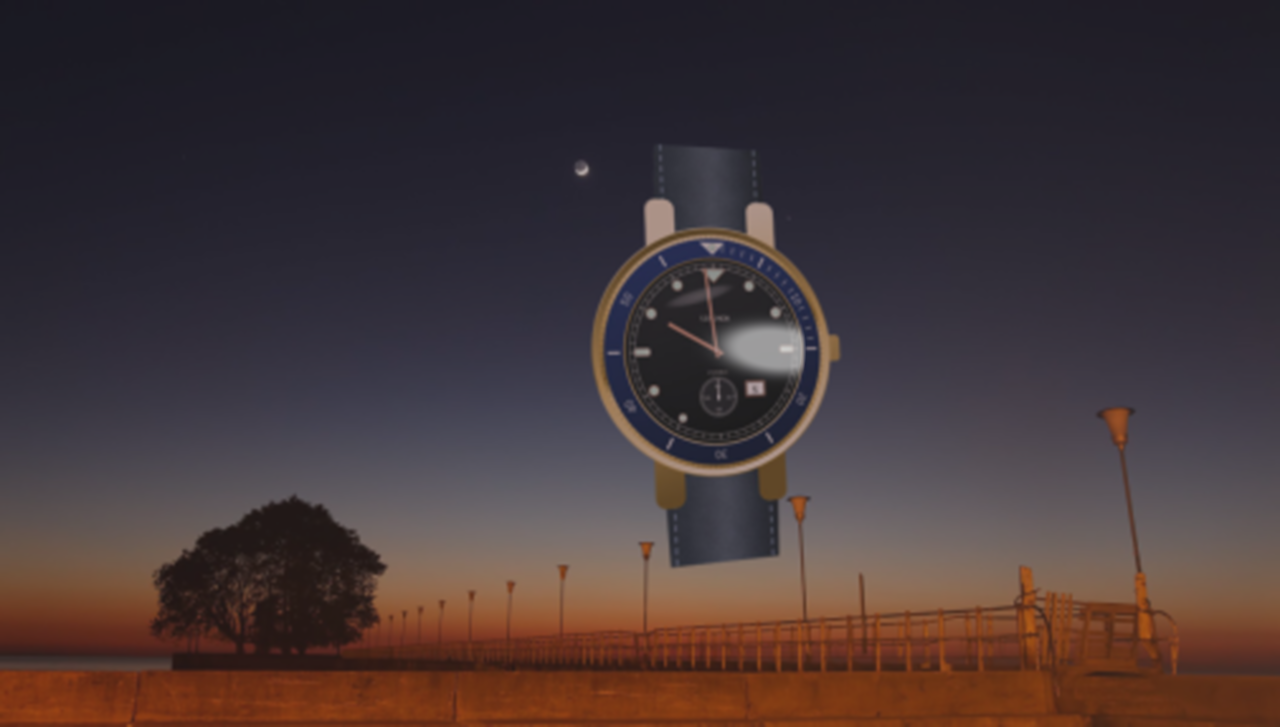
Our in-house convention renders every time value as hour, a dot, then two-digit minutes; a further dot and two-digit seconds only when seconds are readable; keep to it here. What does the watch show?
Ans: 9.59
